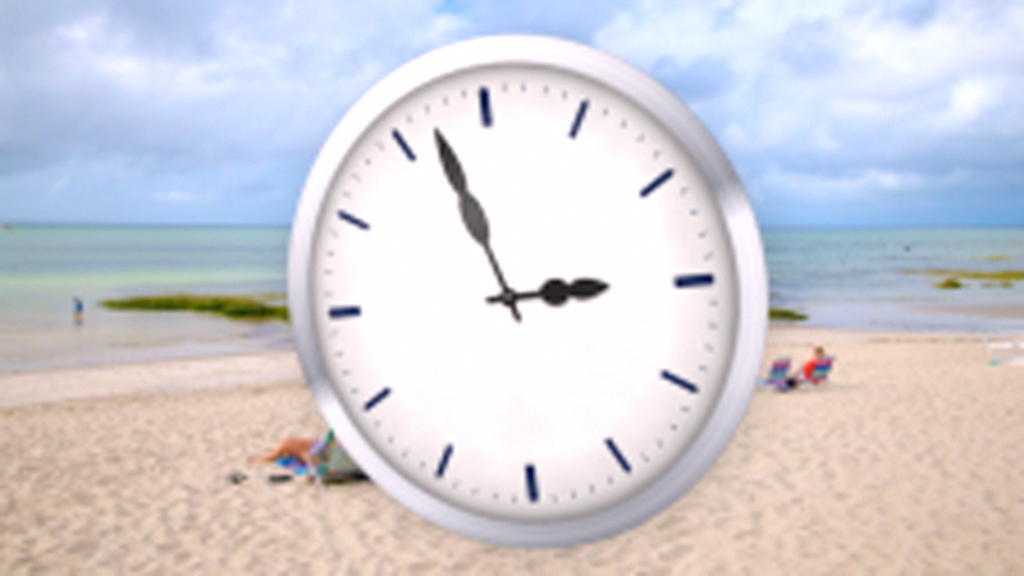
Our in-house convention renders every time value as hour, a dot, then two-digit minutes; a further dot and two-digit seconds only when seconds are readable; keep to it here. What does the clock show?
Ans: 2.57
